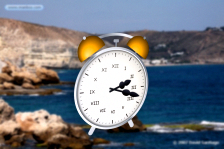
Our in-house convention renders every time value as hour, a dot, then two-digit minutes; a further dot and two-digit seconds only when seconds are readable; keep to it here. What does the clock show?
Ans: 2.18
